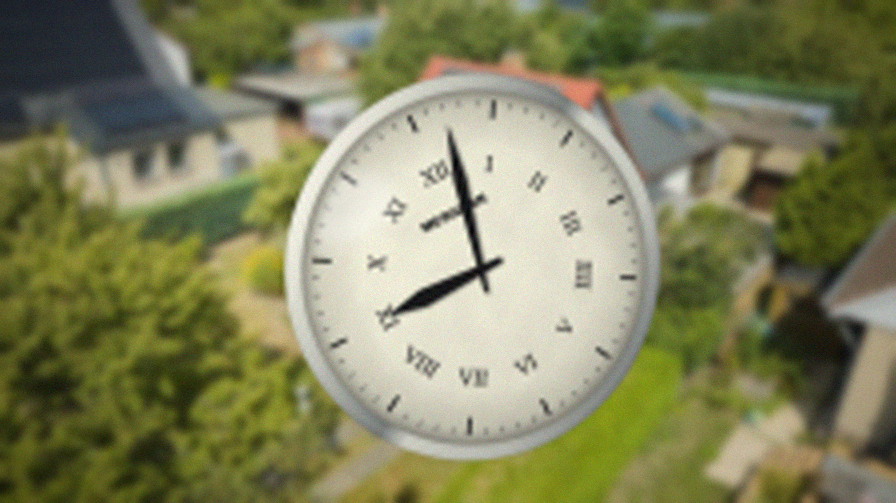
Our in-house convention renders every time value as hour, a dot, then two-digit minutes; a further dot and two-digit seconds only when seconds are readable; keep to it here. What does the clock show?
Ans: 9.02
